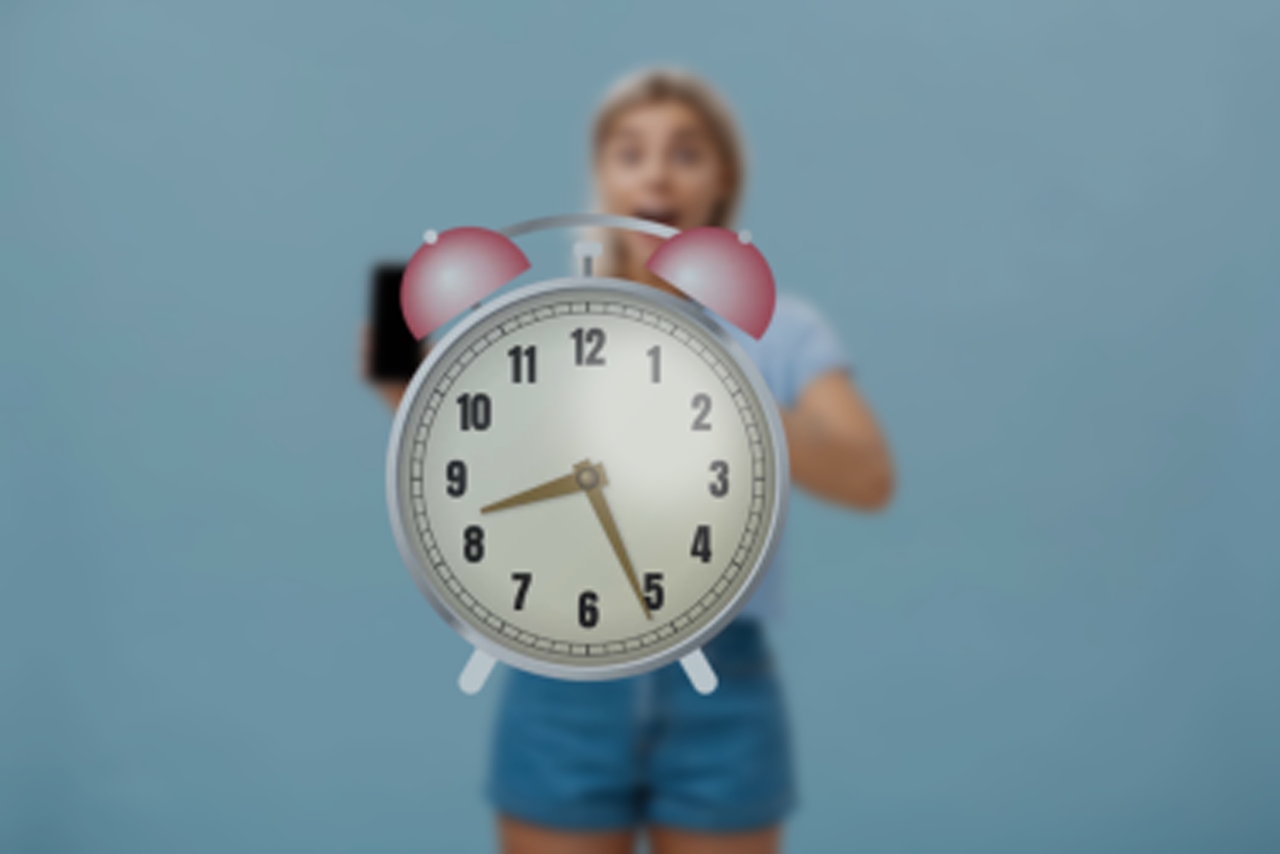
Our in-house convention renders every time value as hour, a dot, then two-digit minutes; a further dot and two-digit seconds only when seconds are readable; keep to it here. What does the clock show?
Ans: 8.26
